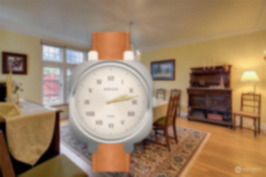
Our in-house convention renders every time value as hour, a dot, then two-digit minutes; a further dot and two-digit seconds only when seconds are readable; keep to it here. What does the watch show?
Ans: 2.13
